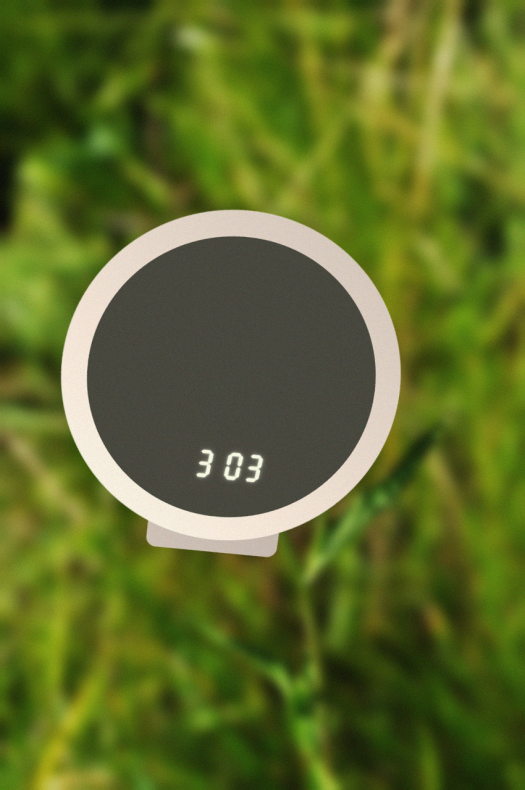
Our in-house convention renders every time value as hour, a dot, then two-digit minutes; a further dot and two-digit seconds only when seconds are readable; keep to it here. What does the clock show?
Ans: 3.03
